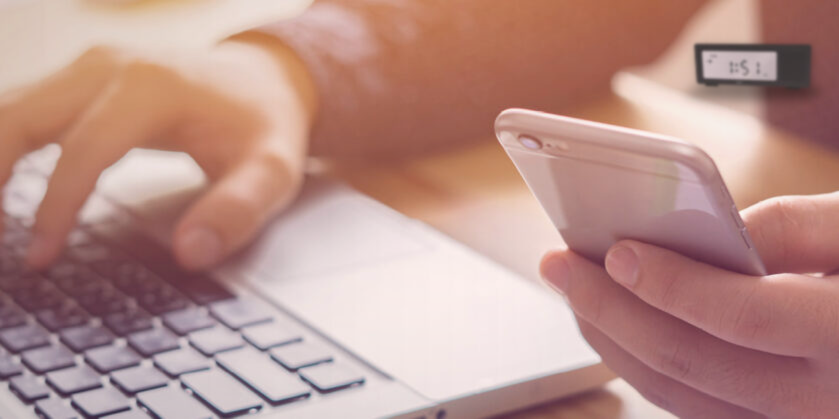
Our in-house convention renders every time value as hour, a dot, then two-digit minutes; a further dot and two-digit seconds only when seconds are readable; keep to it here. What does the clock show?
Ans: 1.51
